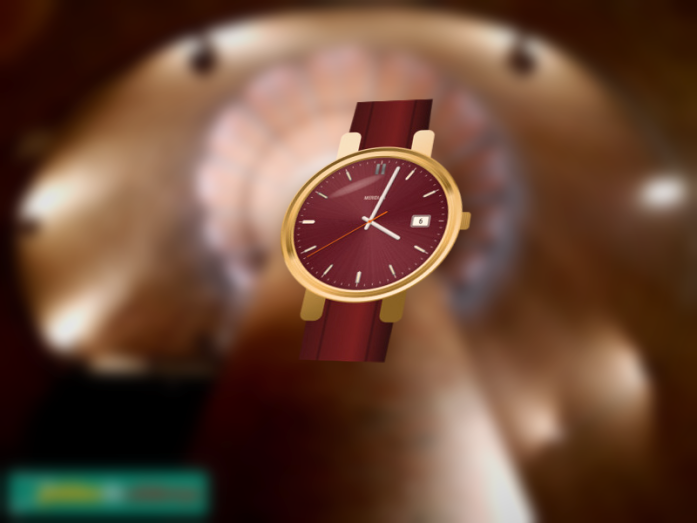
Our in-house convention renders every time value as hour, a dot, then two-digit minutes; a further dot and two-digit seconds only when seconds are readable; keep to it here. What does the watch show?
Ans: 4.02.39
